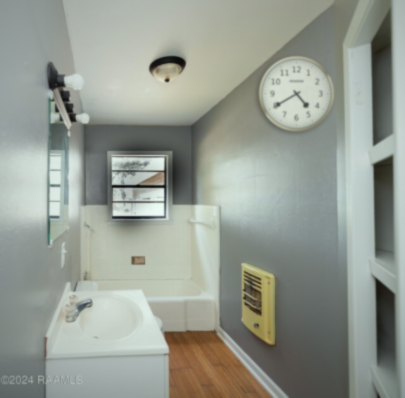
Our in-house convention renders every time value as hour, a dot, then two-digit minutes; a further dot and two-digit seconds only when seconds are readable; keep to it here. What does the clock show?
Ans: 4.40
